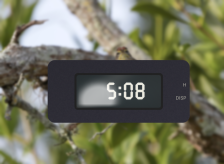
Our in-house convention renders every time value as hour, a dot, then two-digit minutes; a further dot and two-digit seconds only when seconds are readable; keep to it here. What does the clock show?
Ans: 5.08
